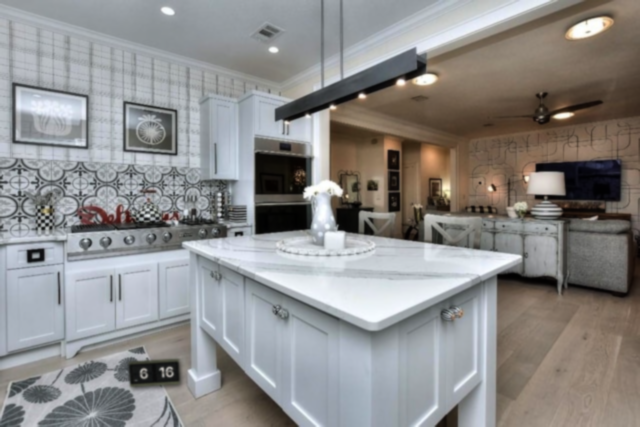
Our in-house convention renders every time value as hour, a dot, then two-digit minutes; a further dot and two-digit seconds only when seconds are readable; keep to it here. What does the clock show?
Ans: 6.16
